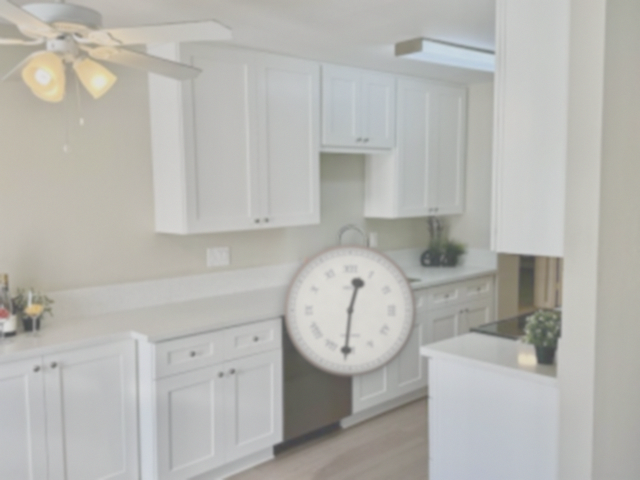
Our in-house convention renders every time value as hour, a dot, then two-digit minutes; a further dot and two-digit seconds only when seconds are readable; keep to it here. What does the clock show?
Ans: 12.31
